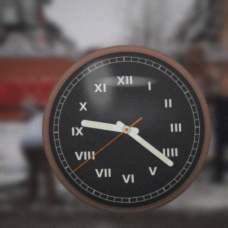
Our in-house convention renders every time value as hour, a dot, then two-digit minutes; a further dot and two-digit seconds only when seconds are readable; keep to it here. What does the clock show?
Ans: 9.21.39
